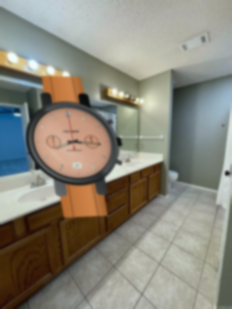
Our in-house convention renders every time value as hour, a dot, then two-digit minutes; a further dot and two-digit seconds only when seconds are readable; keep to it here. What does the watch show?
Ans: 8.16
